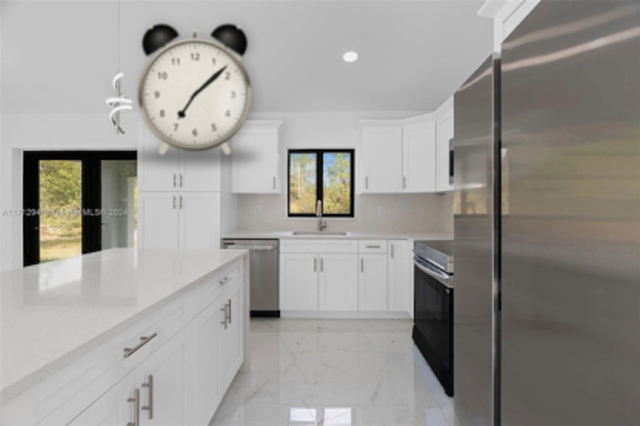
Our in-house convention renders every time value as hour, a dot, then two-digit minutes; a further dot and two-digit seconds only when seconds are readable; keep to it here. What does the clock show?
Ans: 7.08
